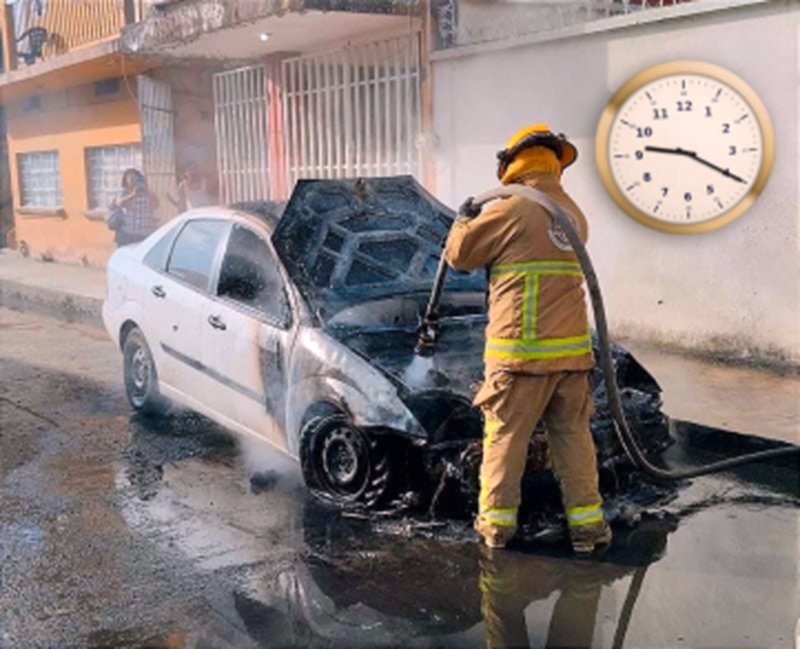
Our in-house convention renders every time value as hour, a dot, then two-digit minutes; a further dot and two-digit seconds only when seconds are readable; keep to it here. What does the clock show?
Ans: 9.20
